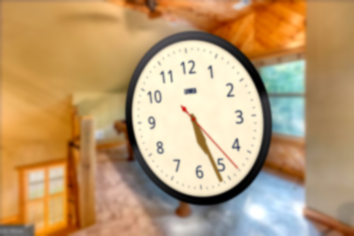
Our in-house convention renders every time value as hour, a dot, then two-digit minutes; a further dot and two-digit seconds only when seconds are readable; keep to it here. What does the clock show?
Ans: 5.26.23
